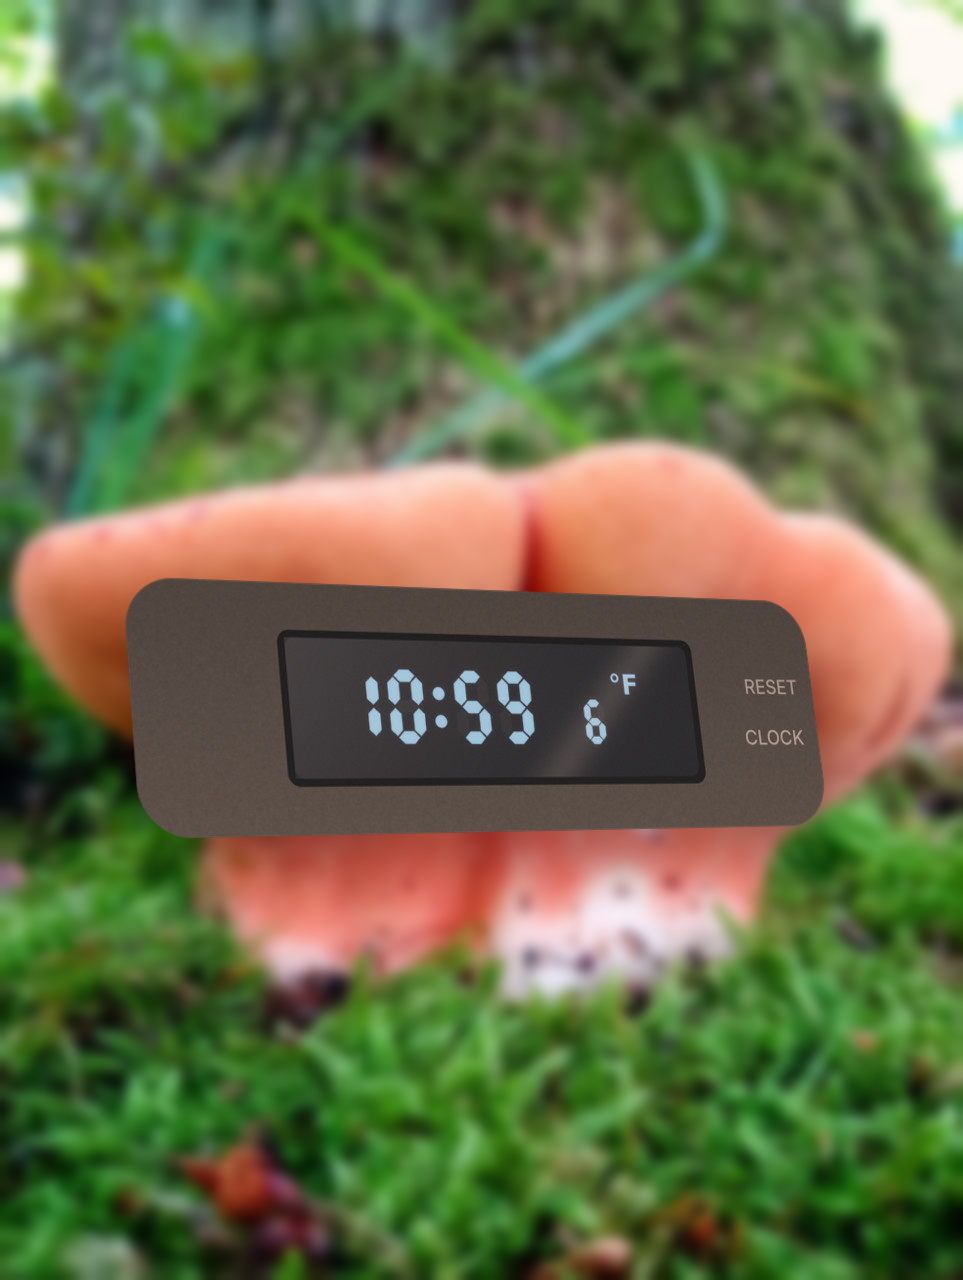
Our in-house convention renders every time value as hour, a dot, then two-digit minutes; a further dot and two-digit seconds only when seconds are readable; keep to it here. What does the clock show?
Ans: 10.59
